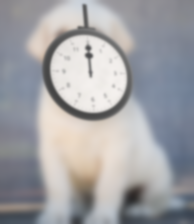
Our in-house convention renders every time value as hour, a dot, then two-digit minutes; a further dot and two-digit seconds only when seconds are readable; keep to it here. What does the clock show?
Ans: 12.00
